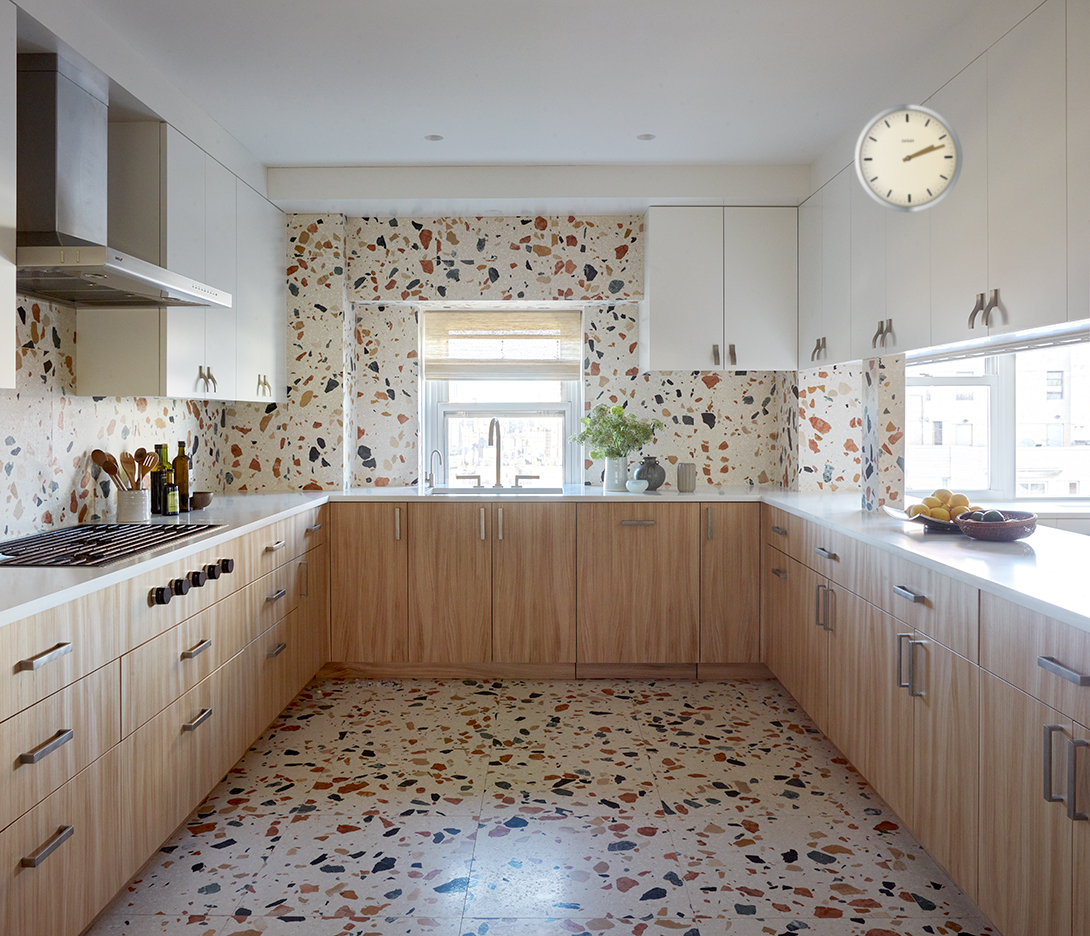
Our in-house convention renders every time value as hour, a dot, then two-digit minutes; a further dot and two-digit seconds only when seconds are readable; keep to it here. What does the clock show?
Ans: 2.12
